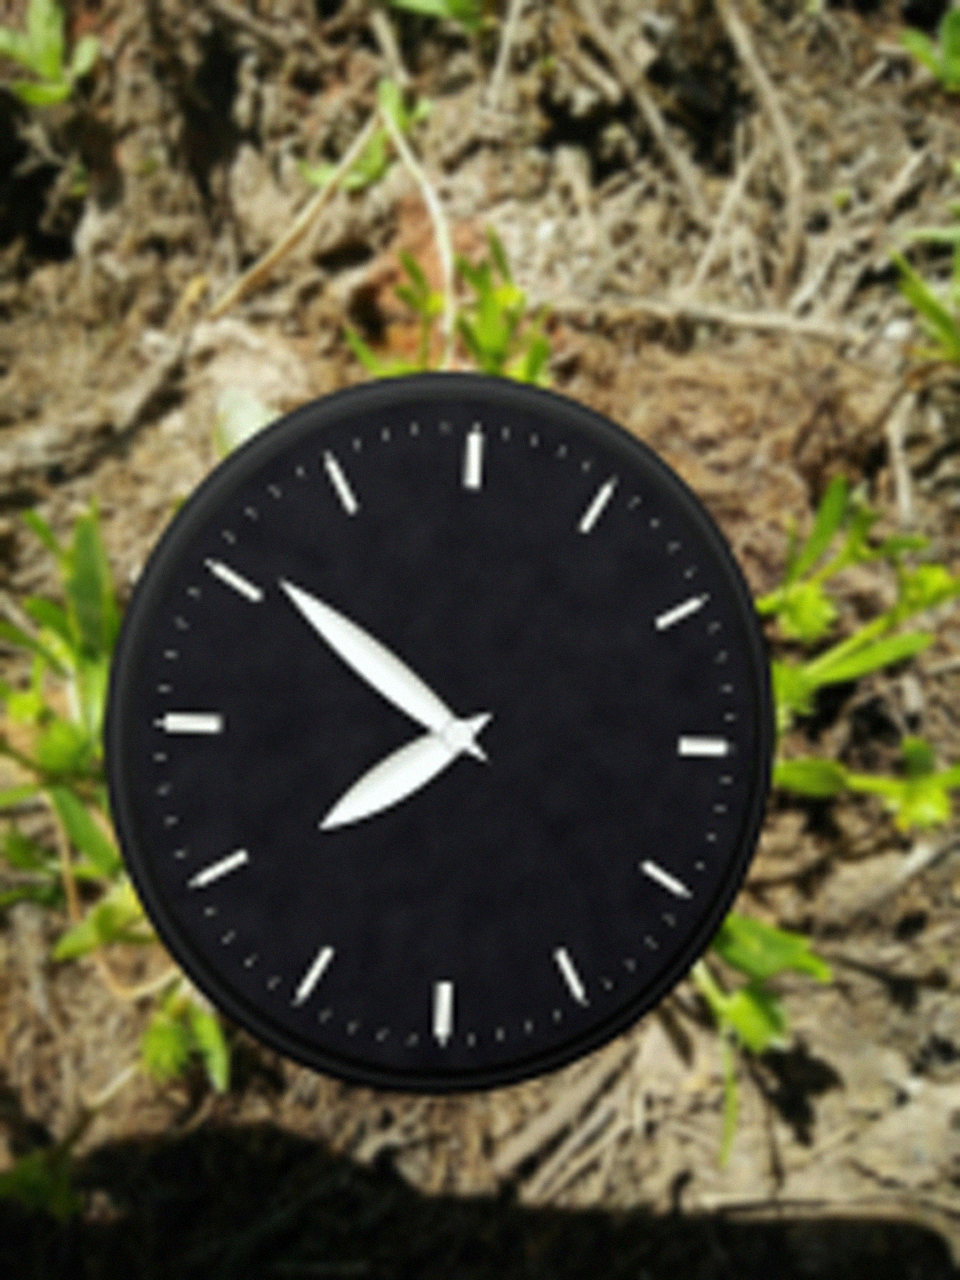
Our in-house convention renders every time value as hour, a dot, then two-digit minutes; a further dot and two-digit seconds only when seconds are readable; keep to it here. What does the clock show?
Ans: 7.51
